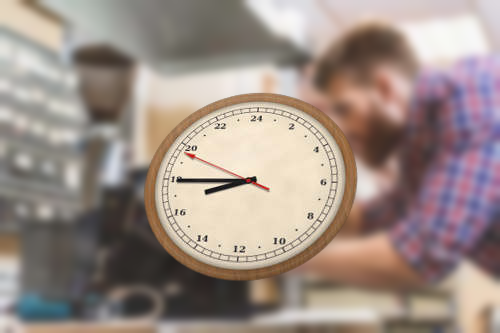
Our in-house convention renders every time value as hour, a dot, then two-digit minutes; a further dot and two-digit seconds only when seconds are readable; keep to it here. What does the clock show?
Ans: 16.44.49
